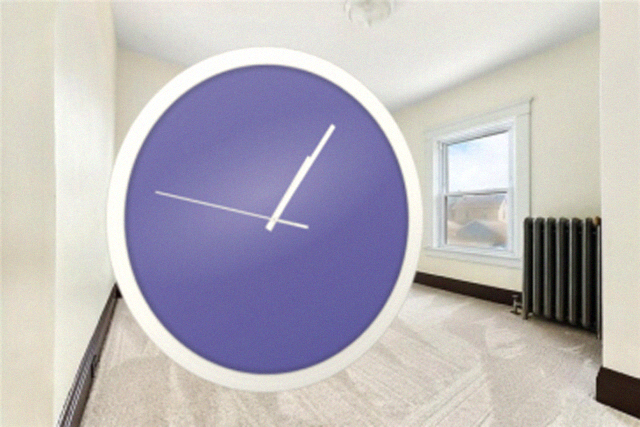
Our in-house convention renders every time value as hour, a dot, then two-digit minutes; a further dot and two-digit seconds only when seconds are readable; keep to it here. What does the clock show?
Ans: 1.05.47
